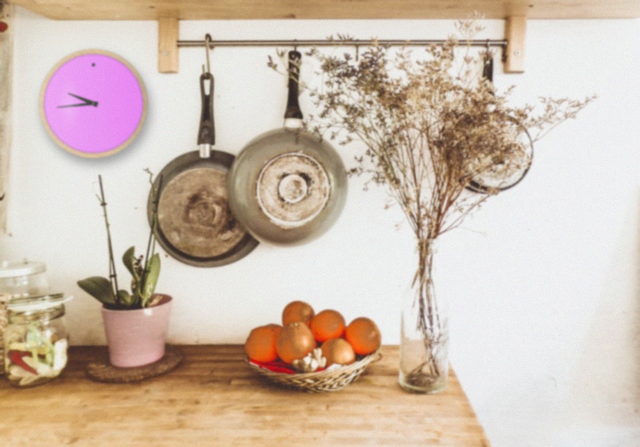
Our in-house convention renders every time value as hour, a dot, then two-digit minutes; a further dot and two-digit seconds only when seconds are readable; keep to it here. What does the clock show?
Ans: 9.44
